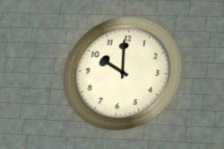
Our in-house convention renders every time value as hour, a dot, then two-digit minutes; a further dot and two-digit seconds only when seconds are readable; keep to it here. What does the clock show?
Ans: 9.59
